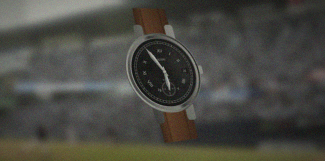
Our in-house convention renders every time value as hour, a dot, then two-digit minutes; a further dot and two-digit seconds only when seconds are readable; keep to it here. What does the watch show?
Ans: 5.55
